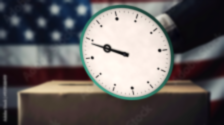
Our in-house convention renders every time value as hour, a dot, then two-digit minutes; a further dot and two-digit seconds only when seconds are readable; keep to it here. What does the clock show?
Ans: 9.49
